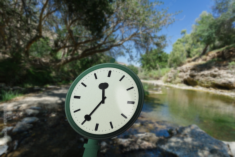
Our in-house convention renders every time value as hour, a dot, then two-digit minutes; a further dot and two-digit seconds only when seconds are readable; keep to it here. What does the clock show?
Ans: 11.35
